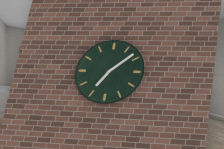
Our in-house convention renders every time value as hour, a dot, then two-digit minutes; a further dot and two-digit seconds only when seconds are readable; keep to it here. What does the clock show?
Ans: 7.08
